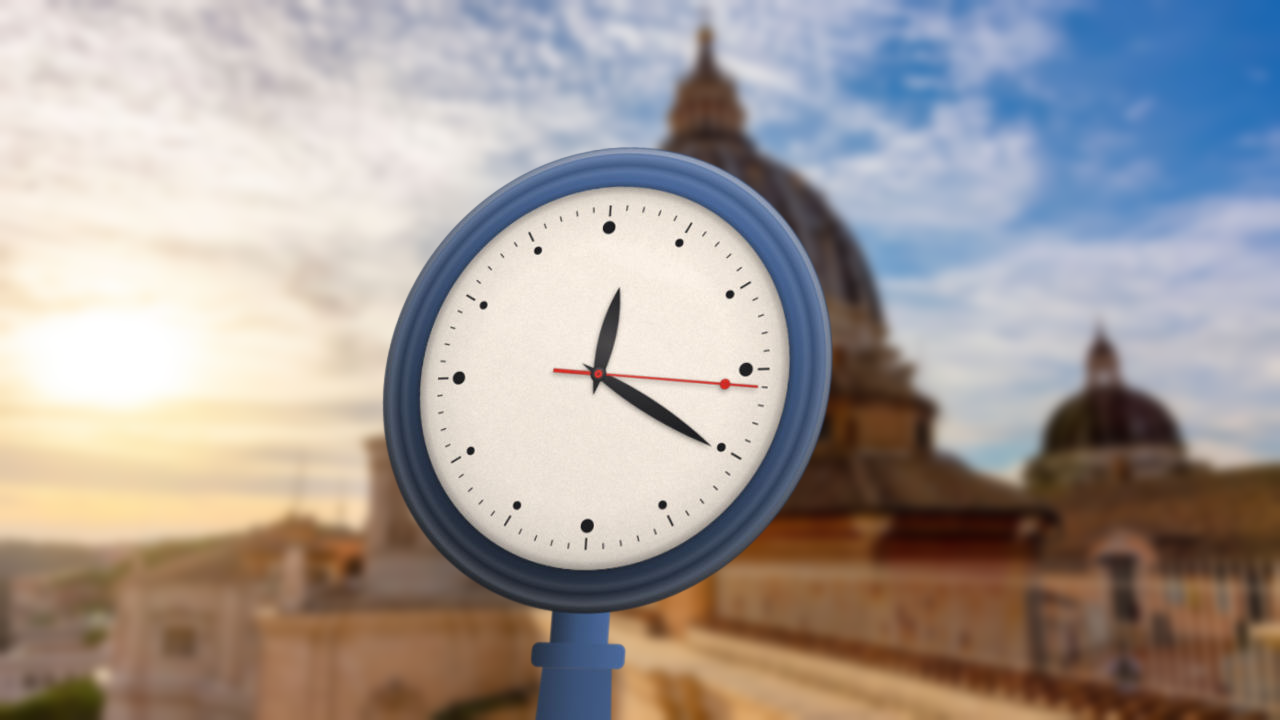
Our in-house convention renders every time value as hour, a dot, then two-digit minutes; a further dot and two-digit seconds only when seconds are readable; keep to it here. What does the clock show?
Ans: 12.20.16
